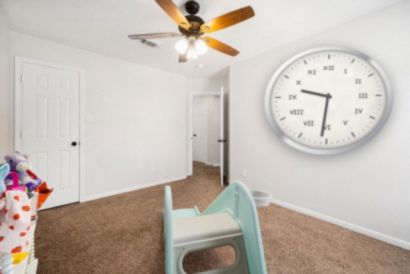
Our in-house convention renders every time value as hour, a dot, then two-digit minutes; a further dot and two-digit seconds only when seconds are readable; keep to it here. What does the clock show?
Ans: 9.31
